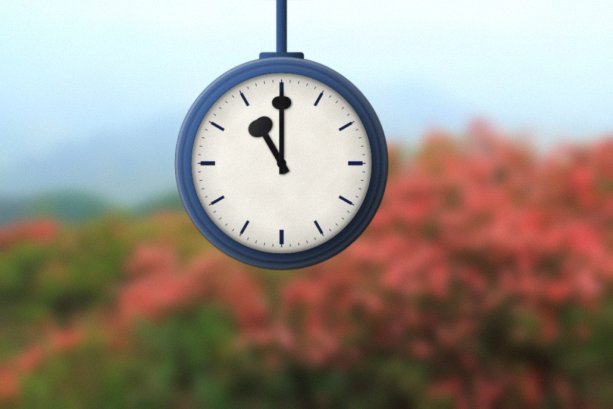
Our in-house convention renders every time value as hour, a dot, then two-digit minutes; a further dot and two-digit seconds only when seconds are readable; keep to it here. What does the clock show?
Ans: 11.00
